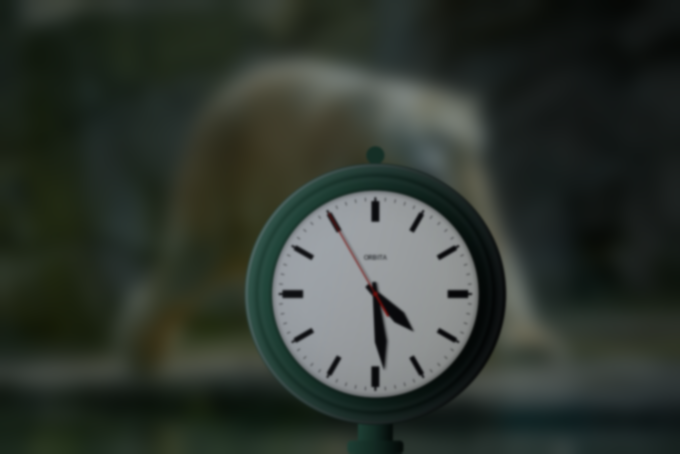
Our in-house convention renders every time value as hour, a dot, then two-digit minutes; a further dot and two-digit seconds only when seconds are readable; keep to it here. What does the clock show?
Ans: 4.28.55
